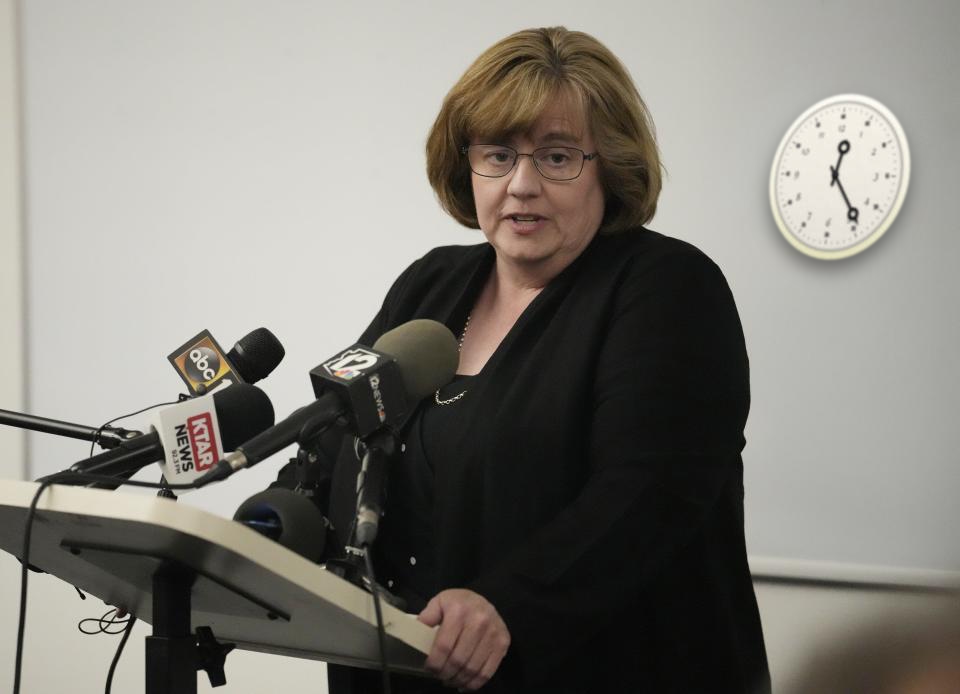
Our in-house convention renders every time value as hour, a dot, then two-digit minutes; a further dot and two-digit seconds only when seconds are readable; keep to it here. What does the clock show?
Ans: 12.24
